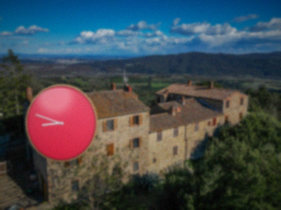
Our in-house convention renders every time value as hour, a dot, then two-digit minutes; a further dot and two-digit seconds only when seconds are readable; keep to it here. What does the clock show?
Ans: 8.48
